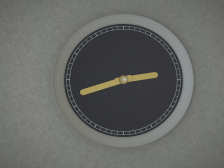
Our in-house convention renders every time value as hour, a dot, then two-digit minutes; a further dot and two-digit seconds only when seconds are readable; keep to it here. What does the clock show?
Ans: 2.42
